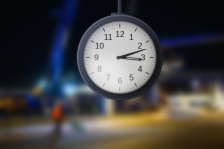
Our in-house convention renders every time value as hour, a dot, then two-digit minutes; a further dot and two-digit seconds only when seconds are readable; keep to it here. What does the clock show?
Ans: 3.12
